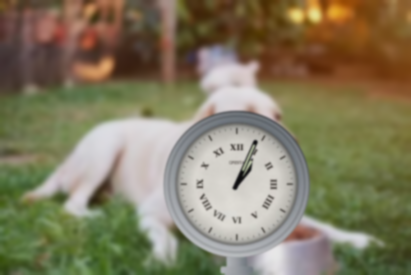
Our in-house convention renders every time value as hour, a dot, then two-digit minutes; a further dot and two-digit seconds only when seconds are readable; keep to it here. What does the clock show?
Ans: 1.04
